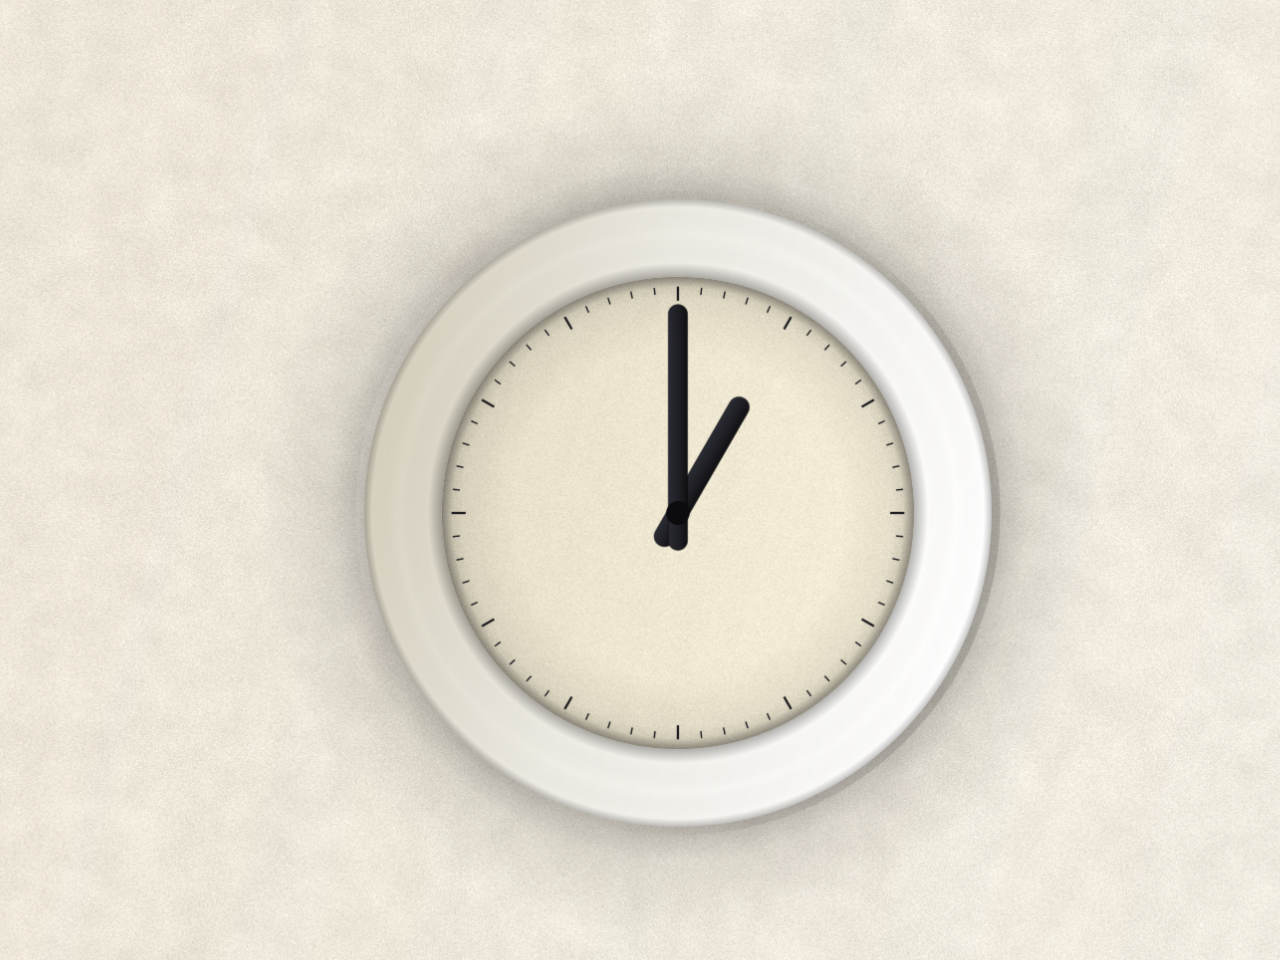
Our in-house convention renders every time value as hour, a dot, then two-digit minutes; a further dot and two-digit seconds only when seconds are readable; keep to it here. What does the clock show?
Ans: 1.00
